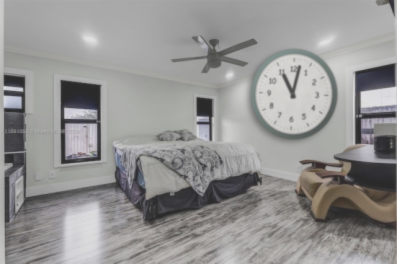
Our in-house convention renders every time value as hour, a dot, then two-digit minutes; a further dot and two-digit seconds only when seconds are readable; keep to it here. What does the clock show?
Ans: 11.02
